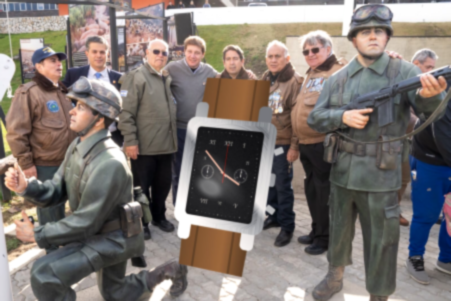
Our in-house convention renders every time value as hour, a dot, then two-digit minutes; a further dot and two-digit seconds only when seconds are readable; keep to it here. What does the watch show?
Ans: 3.52
